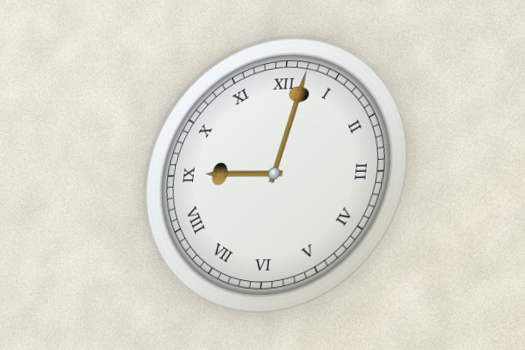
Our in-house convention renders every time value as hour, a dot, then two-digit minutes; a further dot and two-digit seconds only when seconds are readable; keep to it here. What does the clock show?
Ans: 9.02
